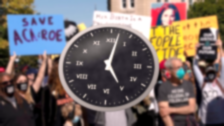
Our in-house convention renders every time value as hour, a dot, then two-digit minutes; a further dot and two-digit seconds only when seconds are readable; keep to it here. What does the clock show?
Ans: 5.02
